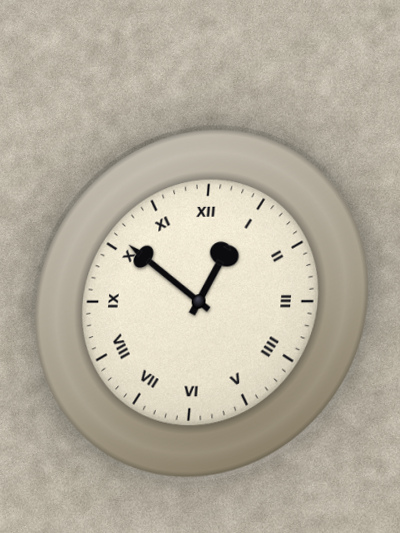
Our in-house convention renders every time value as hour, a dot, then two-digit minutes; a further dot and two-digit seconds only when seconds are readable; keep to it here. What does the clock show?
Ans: 12.51
